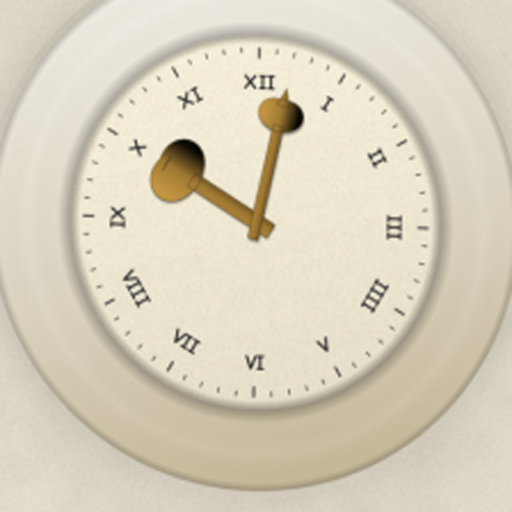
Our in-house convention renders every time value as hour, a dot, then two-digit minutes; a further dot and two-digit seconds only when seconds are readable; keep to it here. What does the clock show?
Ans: 10.02
